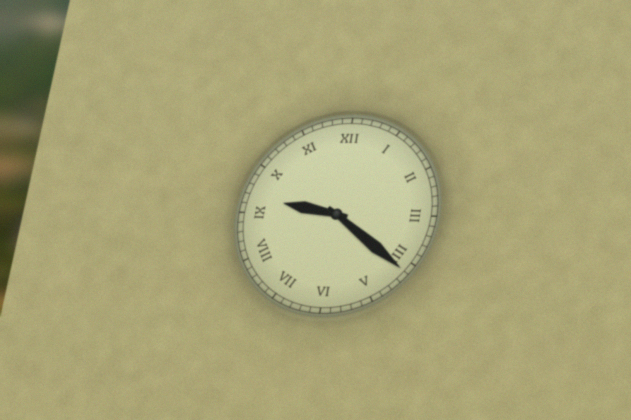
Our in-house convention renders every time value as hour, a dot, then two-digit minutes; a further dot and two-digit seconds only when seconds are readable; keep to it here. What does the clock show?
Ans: 9.21
